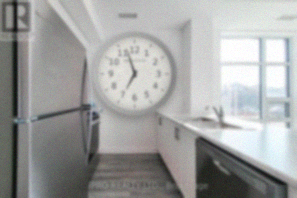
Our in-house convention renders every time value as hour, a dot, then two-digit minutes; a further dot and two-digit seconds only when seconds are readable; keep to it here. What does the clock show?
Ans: 6.57
